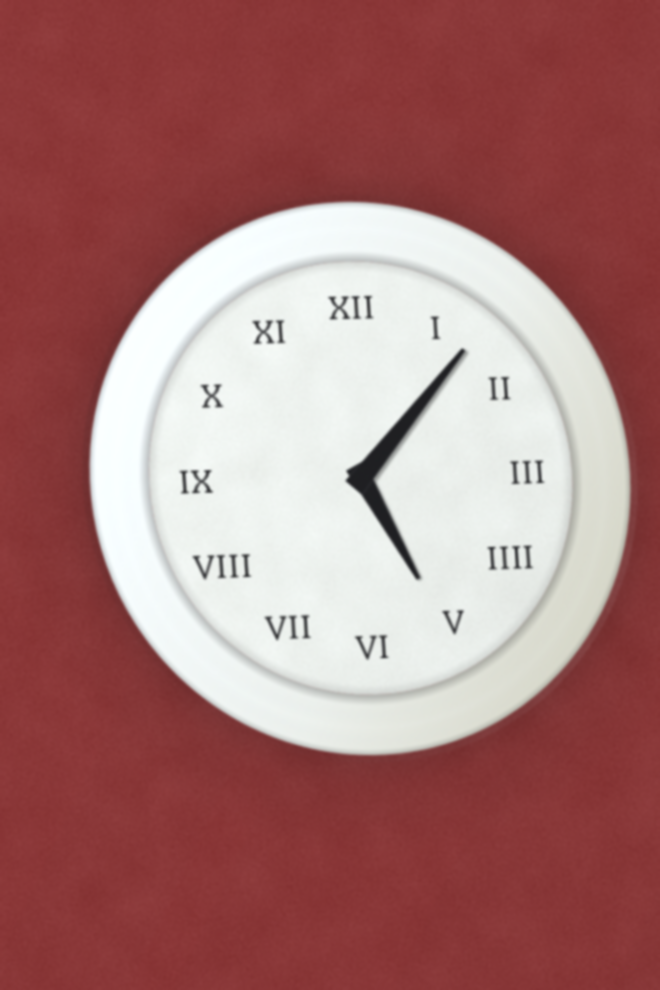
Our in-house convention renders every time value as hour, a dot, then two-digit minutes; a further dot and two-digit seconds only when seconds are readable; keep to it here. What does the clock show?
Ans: 5.07
